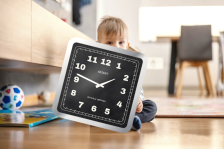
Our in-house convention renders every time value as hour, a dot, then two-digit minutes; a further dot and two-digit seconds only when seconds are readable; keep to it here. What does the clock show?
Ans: 1.47
